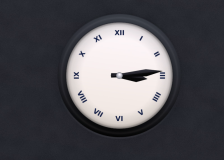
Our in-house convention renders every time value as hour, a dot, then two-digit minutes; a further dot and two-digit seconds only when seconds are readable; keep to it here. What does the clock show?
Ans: 3.14
